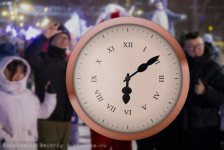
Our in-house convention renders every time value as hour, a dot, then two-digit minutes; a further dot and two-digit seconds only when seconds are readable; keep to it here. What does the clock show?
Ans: 6.09
